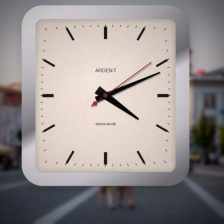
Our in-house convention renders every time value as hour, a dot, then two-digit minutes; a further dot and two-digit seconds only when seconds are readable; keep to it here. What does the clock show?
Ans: 4.11.09
